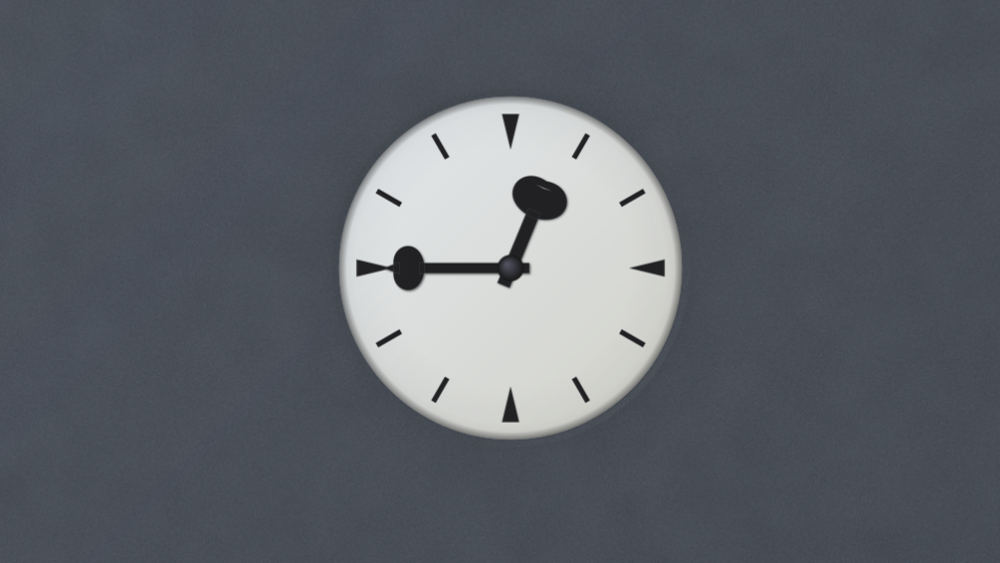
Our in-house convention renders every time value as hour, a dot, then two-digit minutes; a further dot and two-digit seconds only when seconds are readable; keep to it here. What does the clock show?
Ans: 12.45
